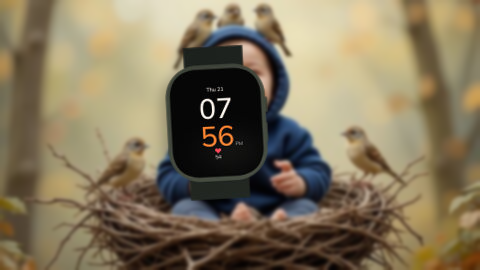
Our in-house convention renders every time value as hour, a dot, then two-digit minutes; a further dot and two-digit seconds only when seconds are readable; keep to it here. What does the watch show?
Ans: 7.56
